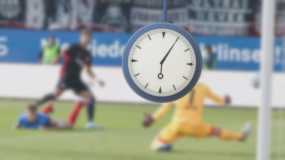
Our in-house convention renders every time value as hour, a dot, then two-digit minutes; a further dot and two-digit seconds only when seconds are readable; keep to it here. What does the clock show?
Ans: 6.05
